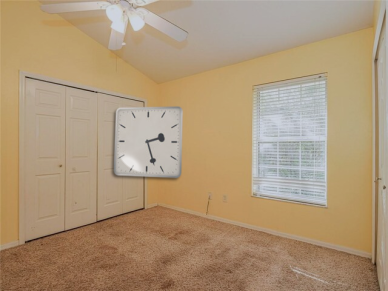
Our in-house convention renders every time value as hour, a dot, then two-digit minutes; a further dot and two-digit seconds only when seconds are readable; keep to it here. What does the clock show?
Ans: 2.27
